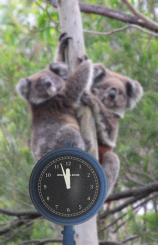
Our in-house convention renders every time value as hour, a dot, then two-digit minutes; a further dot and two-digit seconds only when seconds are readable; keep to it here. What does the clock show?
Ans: 11.57
